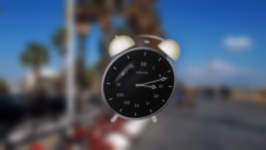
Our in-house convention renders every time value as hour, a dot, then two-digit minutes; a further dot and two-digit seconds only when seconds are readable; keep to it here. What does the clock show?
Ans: 3.12
